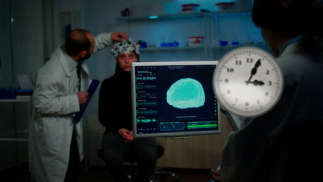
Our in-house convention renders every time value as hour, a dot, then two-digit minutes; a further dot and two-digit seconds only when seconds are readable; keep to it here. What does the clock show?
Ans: 3.04
